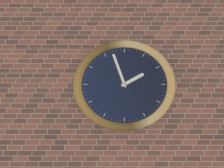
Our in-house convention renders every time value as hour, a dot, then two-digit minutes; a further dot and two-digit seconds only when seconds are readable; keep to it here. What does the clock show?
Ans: 1.57
